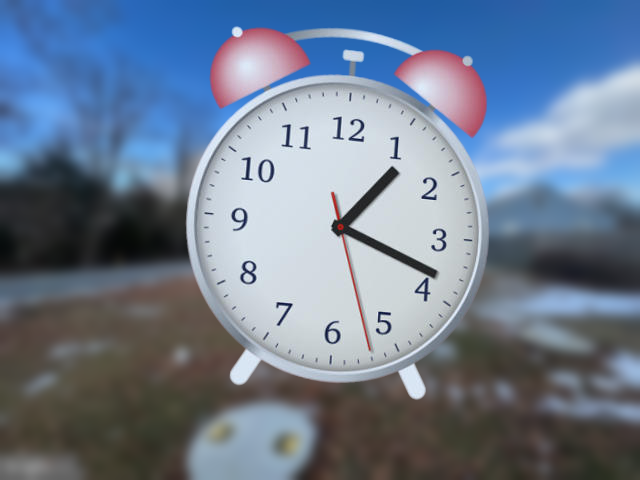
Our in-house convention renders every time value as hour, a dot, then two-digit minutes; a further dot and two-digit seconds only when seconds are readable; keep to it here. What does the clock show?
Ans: 1.18.27
